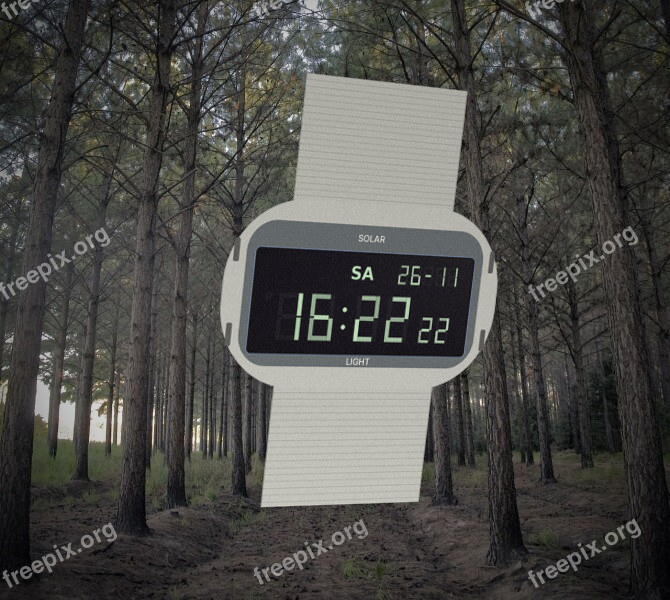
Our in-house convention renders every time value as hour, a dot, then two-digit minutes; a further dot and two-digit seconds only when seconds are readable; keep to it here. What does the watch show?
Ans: 16.22.22
